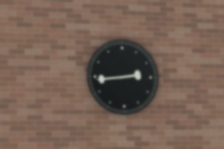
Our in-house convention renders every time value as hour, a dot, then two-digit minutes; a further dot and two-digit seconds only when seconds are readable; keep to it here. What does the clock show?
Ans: 2.44
